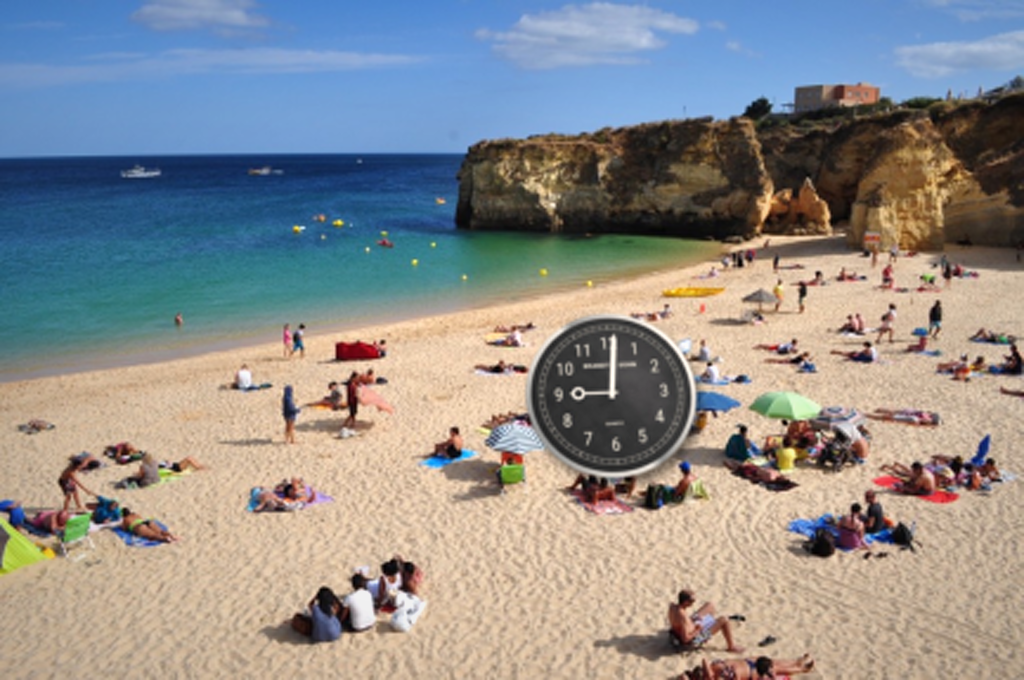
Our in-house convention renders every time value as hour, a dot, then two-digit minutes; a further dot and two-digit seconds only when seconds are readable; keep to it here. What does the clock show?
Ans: 9.01
